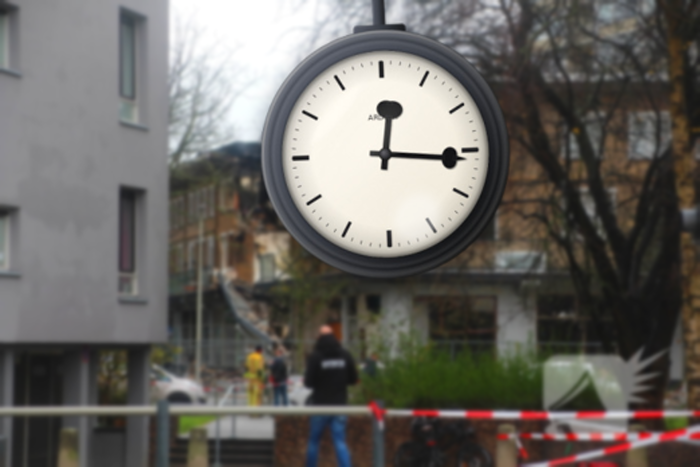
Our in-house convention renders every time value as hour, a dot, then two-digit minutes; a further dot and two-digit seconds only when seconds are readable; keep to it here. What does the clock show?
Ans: 12.16
